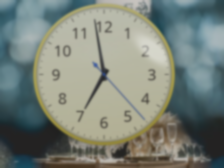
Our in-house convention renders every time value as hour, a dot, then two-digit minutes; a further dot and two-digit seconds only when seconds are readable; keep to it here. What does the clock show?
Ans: 6.58.23
